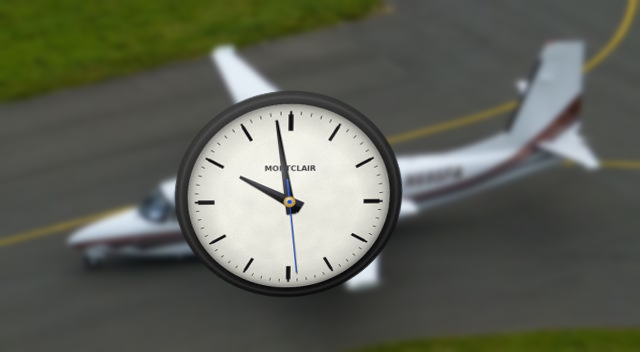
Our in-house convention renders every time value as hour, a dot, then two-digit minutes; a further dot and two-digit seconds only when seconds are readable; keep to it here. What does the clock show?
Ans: 9.58.29
